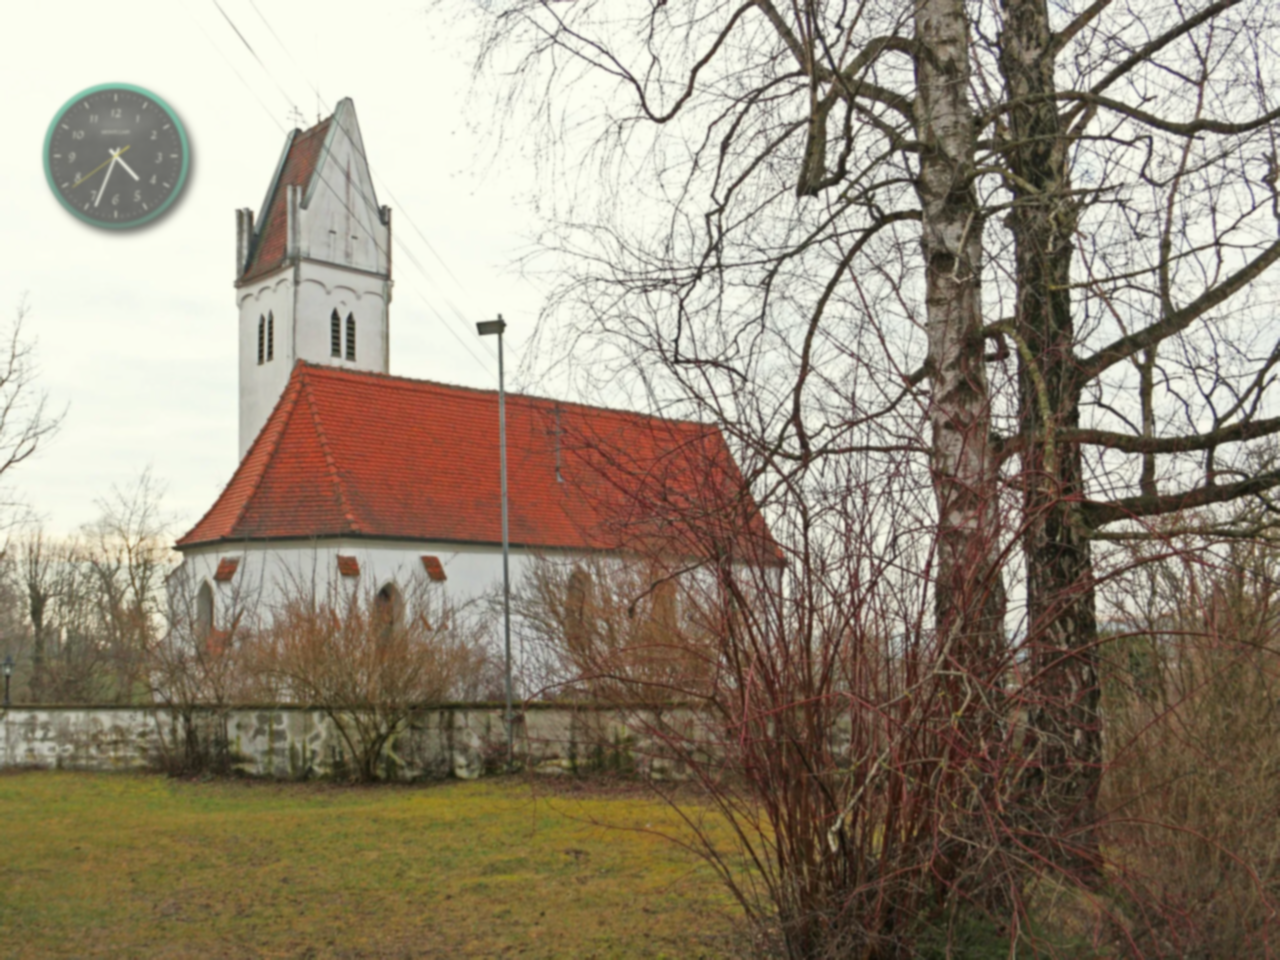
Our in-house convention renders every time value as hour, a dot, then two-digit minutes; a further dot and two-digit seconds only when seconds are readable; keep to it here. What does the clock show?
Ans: 4.33.39
